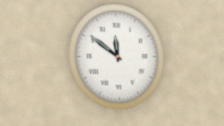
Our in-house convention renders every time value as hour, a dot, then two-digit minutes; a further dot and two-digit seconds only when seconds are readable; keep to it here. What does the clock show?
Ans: 11.51
